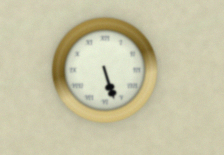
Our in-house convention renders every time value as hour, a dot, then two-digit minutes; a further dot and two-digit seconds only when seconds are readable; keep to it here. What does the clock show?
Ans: 5.27
